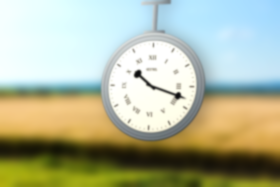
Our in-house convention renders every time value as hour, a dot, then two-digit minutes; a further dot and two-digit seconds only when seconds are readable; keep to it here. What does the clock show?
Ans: 10.18
